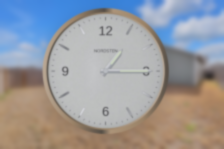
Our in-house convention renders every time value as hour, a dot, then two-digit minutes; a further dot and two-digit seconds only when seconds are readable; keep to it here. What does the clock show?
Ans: 1.15
